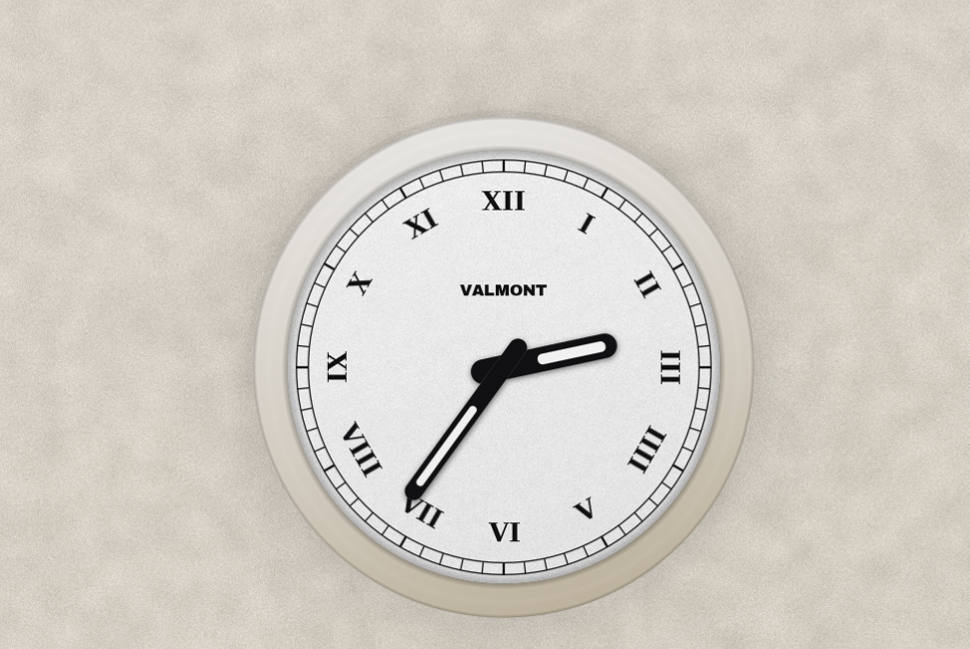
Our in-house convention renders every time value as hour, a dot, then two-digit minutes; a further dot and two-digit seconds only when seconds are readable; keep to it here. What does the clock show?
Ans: 2.36
